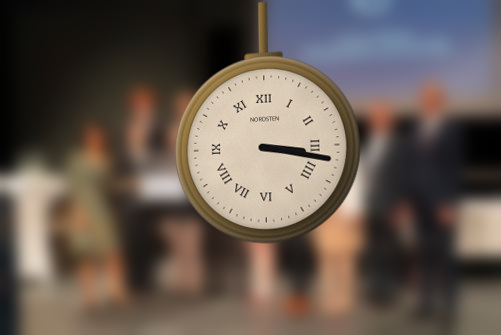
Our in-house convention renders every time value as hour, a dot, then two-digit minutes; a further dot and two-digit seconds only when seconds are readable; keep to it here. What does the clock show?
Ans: 3.17
